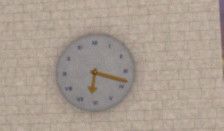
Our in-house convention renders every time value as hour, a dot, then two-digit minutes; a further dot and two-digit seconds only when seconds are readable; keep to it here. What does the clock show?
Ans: 6.18
